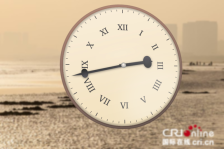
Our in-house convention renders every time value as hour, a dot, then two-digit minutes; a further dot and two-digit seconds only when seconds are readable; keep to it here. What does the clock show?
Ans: 2.43
